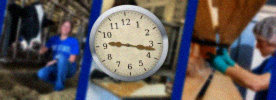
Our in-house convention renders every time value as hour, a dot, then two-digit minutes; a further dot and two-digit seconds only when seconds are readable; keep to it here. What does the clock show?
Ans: 9.17
